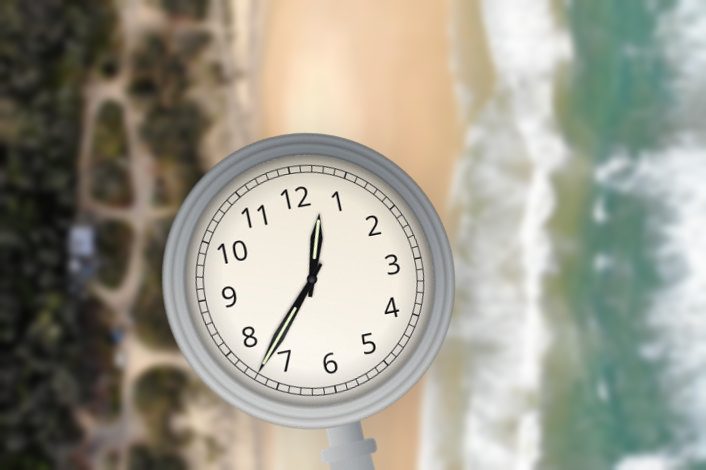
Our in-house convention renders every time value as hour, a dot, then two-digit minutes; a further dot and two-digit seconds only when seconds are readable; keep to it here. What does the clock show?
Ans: 12.37
